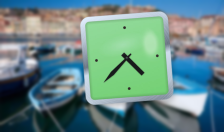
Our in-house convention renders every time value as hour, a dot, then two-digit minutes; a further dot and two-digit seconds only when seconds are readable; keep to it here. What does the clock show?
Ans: 4.38
